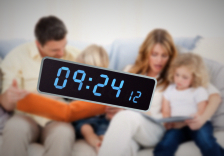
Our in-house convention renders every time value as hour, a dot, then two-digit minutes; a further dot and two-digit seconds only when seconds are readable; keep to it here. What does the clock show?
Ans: 9.24.12
